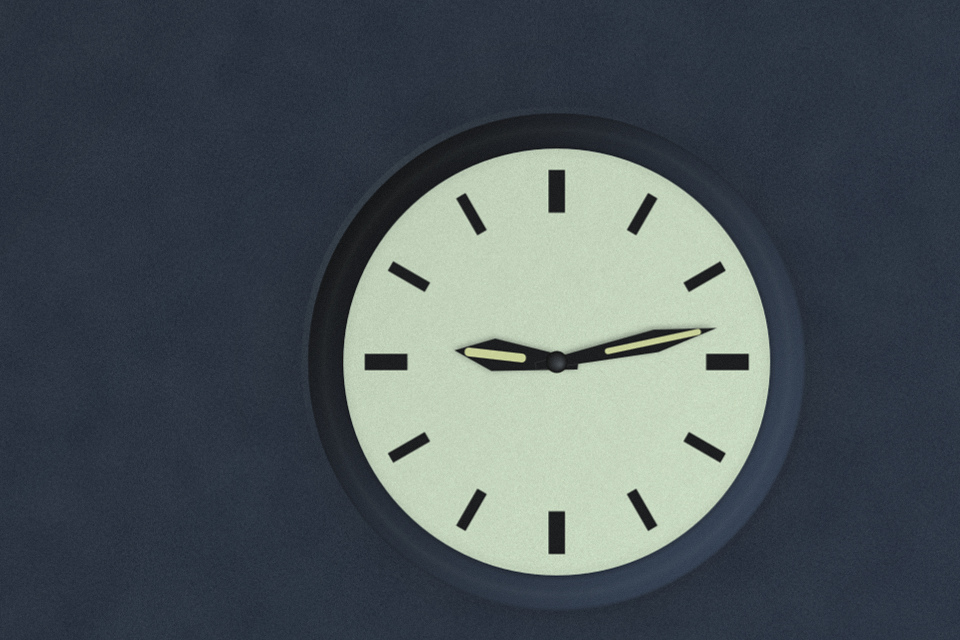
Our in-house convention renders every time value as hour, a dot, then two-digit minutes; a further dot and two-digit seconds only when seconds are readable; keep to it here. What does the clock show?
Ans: 9.13
